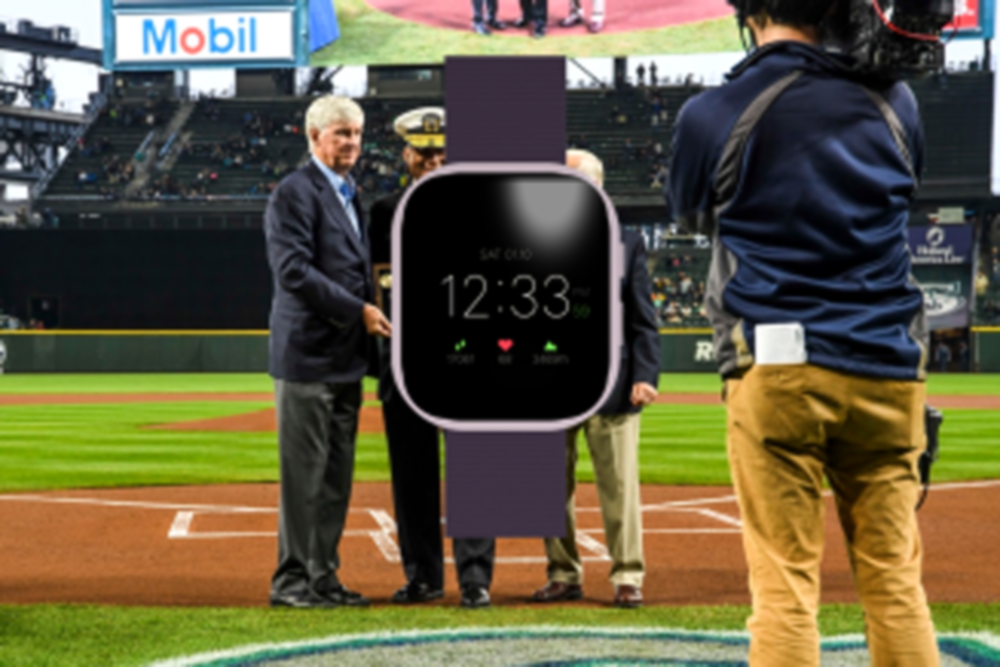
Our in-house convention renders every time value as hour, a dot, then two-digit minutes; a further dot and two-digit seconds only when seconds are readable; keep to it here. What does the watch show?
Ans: 12.33
